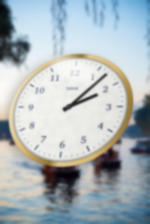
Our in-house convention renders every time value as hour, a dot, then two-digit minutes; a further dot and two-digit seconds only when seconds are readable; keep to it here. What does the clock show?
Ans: 2.07
